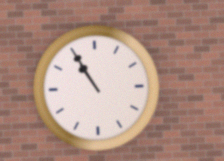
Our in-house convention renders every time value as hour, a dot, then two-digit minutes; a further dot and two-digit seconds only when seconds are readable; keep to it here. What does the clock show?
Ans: 10.55
